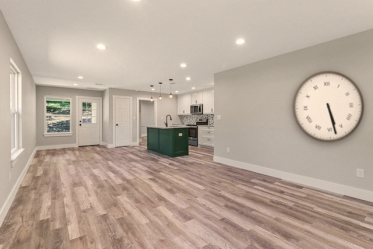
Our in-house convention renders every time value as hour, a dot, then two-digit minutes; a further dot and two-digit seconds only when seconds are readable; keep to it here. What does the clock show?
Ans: 5.28
